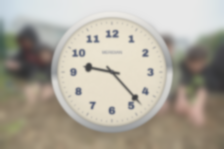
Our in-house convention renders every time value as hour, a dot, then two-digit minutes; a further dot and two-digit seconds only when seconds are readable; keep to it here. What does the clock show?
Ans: 9.23
